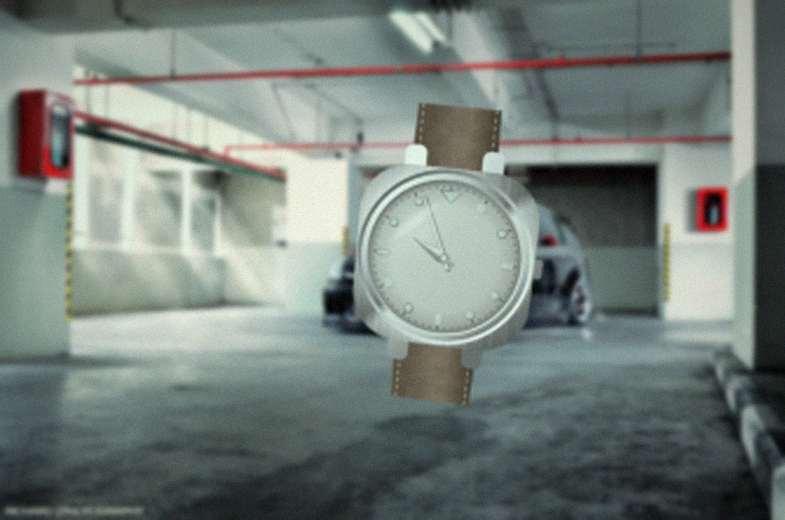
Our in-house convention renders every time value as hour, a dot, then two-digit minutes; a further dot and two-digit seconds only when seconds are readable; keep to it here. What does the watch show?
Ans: 9.56
